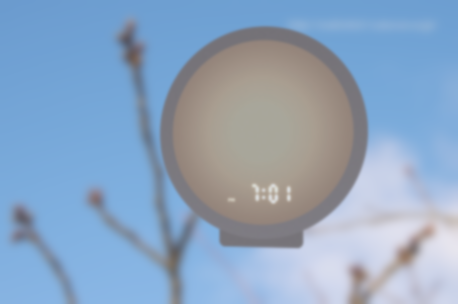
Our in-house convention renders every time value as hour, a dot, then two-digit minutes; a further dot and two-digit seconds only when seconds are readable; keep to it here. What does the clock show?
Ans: 7.01
